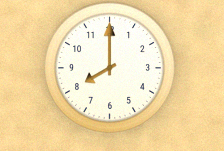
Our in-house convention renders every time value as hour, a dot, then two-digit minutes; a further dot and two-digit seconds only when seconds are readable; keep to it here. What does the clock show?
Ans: 8.00
